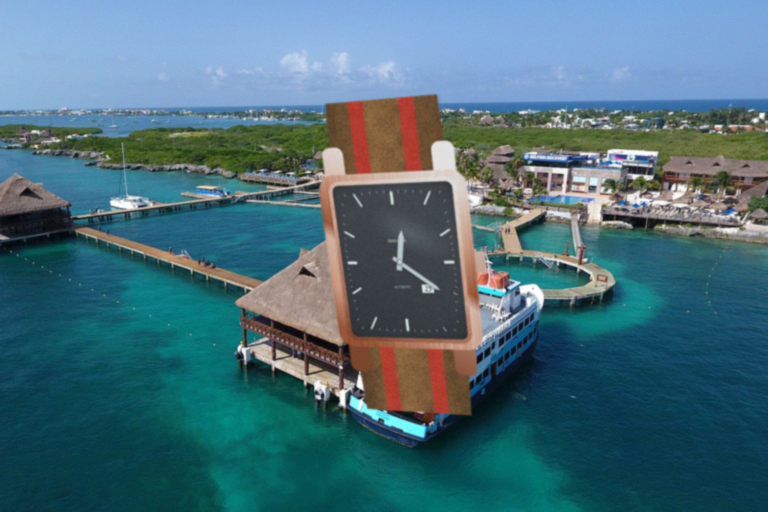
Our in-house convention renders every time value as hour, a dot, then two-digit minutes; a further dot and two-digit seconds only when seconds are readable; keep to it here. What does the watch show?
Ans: 12.21
